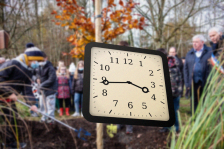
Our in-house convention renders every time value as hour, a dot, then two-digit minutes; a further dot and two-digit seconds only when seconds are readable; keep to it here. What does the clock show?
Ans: 3.44
